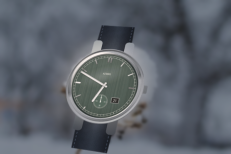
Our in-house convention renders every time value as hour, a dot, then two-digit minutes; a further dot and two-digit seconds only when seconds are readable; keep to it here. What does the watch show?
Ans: 6.49
